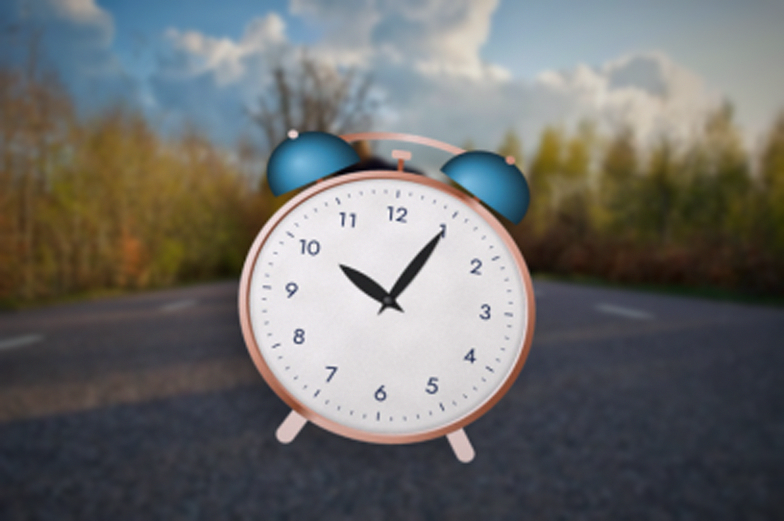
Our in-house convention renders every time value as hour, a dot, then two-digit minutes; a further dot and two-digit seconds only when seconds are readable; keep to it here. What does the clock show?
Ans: 10.05
